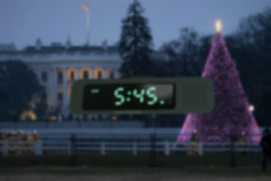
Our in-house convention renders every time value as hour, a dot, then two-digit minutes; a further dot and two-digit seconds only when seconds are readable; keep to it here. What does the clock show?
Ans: 5.45
